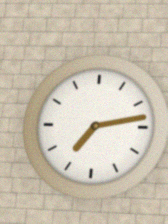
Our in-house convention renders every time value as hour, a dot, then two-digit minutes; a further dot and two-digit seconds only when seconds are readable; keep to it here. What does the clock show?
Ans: 7.13
